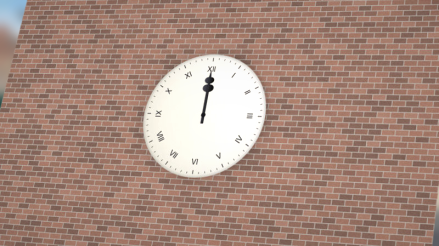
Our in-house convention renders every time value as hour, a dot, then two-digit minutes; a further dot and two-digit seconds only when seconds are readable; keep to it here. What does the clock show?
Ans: 12.00
